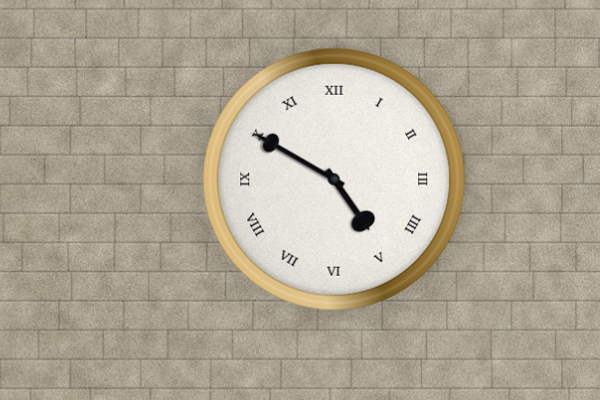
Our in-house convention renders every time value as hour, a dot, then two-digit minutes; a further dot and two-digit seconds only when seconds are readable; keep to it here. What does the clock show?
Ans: 4.50
